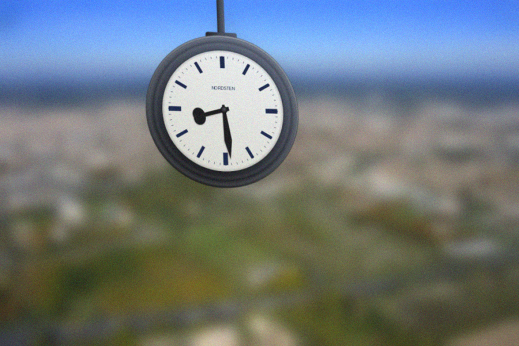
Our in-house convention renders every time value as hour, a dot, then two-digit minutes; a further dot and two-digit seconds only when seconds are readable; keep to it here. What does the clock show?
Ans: 8.29
